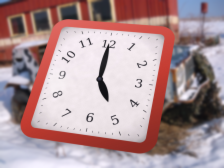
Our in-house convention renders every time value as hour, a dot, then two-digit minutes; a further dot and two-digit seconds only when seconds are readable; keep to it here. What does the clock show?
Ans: 5.00
